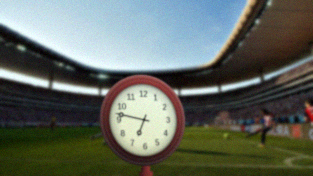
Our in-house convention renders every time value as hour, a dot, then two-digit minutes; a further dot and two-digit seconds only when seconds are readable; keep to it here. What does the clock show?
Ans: 6.47
